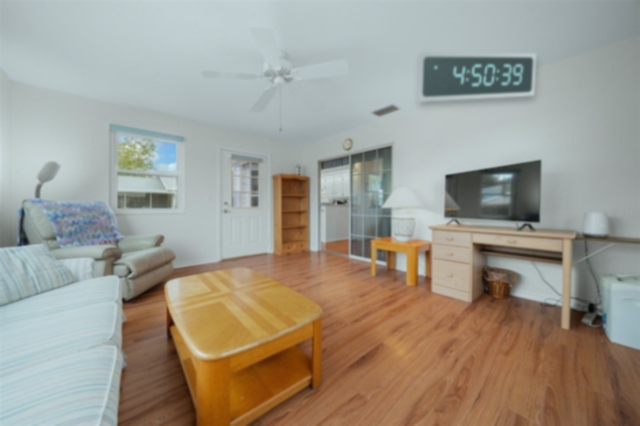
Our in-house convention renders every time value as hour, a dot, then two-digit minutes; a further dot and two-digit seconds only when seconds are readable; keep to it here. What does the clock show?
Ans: 4.50.39
